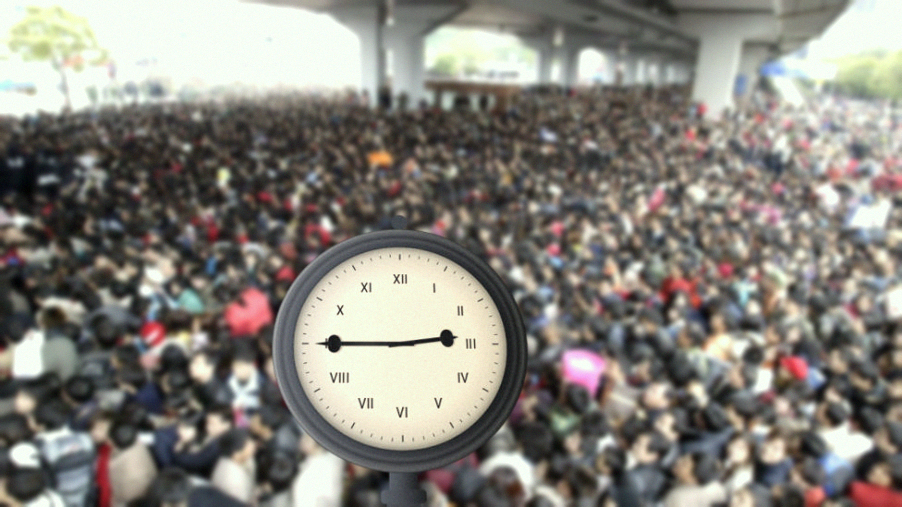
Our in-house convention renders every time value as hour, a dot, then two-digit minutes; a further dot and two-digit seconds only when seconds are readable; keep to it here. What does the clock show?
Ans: 2.45
